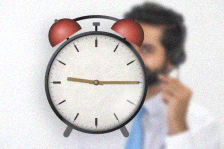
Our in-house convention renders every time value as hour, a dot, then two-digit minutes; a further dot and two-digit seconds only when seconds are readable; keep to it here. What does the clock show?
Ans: 9.15
